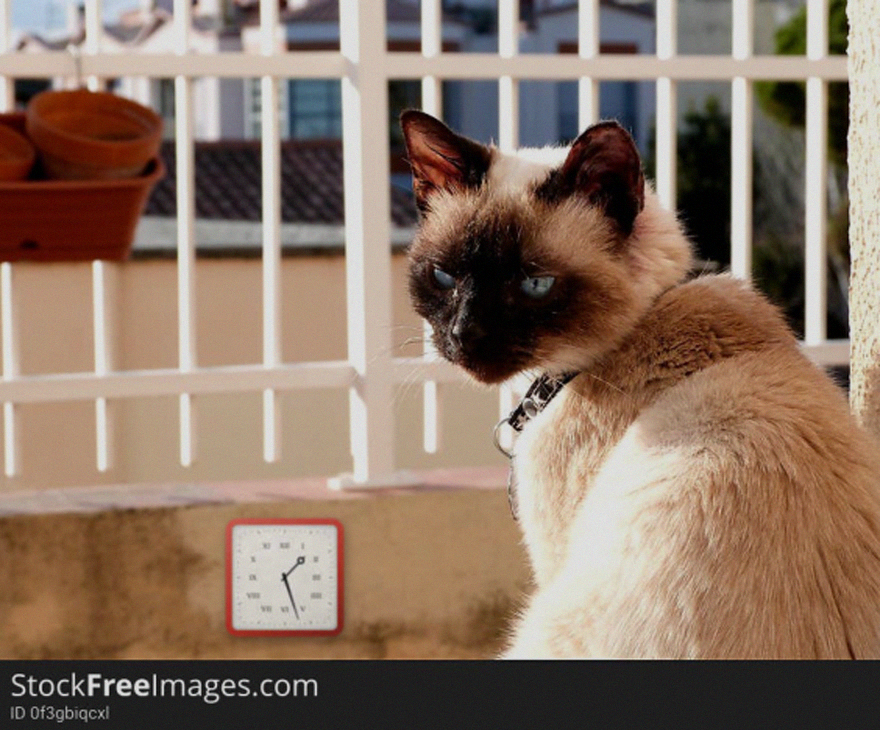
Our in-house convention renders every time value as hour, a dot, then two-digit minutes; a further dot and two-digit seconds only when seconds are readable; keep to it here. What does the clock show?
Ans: 1.27
